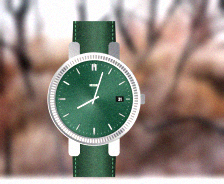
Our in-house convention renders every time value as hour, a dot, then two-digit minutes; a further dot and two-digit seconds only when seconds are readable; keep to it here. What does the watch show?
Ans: 8.03
